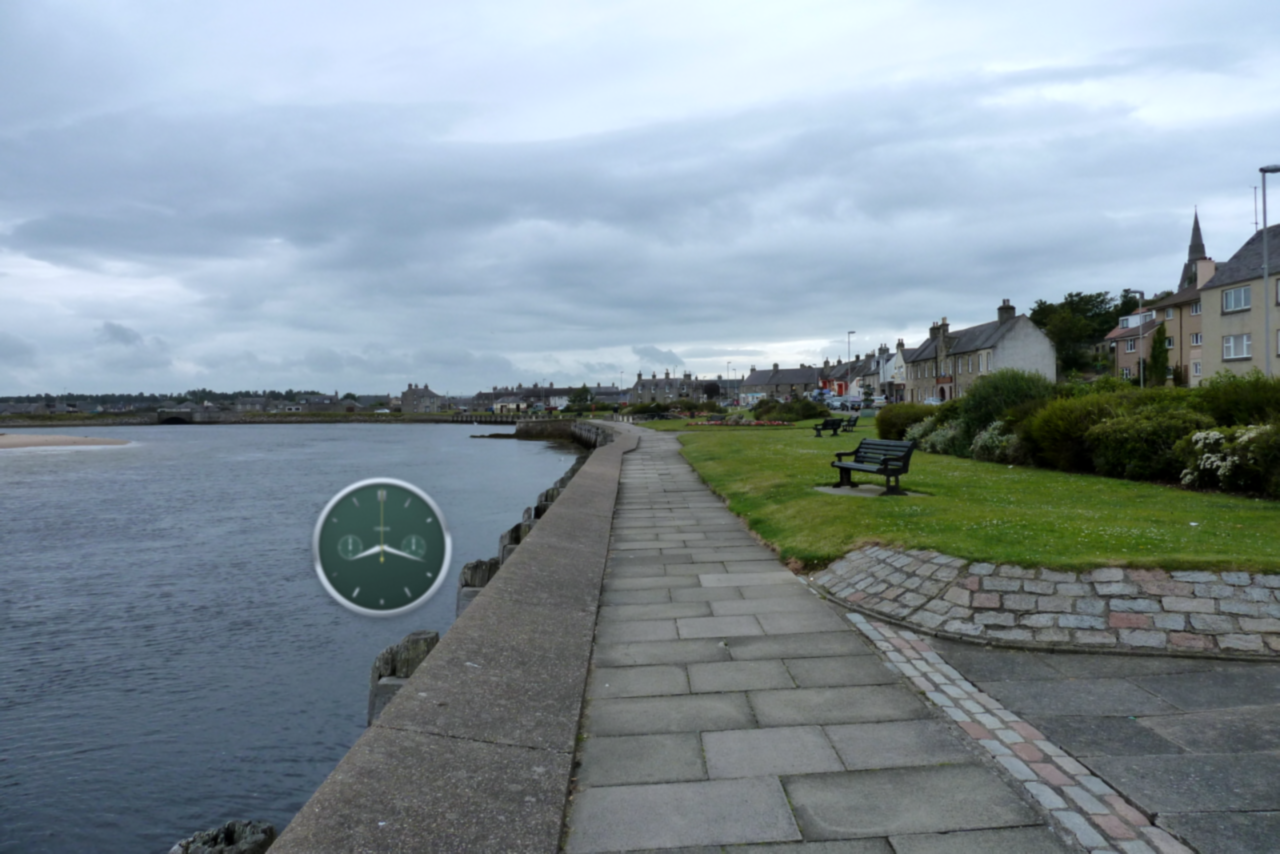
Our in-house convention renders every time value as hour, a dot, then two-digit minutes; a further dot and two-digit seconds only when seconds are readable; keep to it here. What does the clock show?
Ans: 8.18
